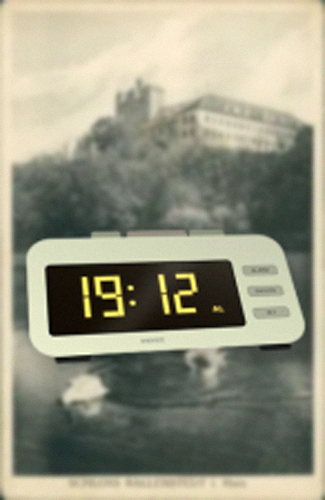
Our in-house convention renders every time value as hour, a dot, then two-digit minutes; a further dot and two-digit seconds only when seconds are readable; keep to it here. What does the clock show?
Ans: 19.12
